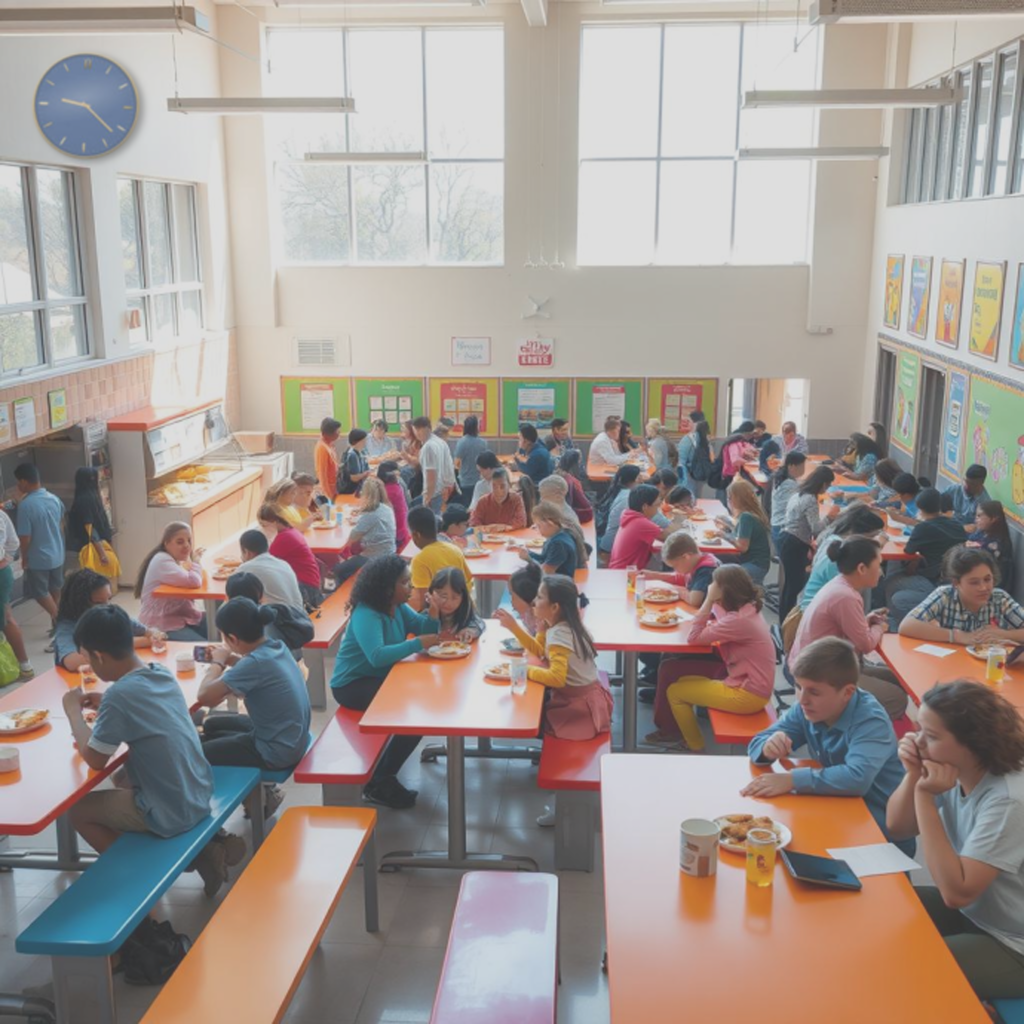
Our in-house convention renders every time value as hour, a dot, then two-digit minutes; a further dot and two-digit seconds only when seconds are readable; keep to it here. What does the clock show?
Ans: 9.22
